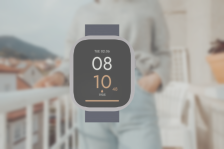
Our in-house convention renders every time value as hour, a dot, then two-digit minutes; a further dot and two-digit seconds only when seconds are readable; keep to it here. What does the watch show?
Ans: 8.10
